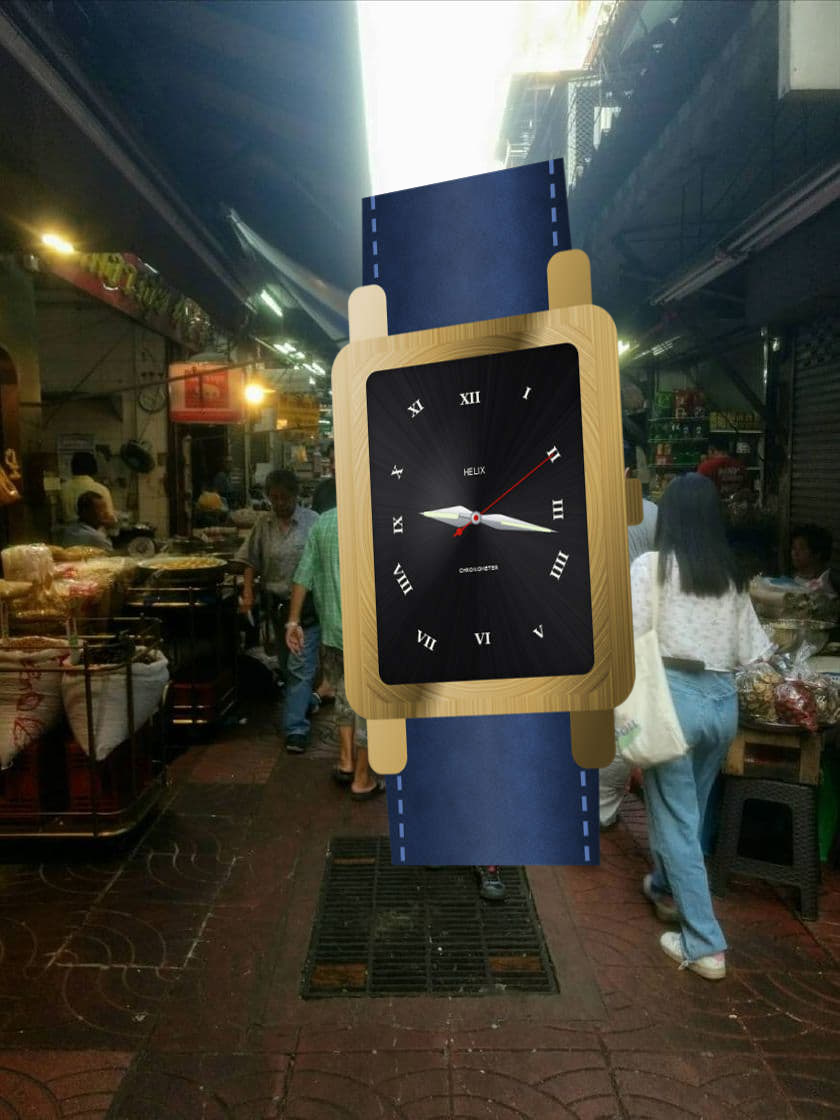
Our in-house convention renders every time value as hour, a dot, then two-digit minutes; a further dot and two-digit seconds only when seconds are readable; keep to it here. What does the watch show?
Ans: 9.17.10
